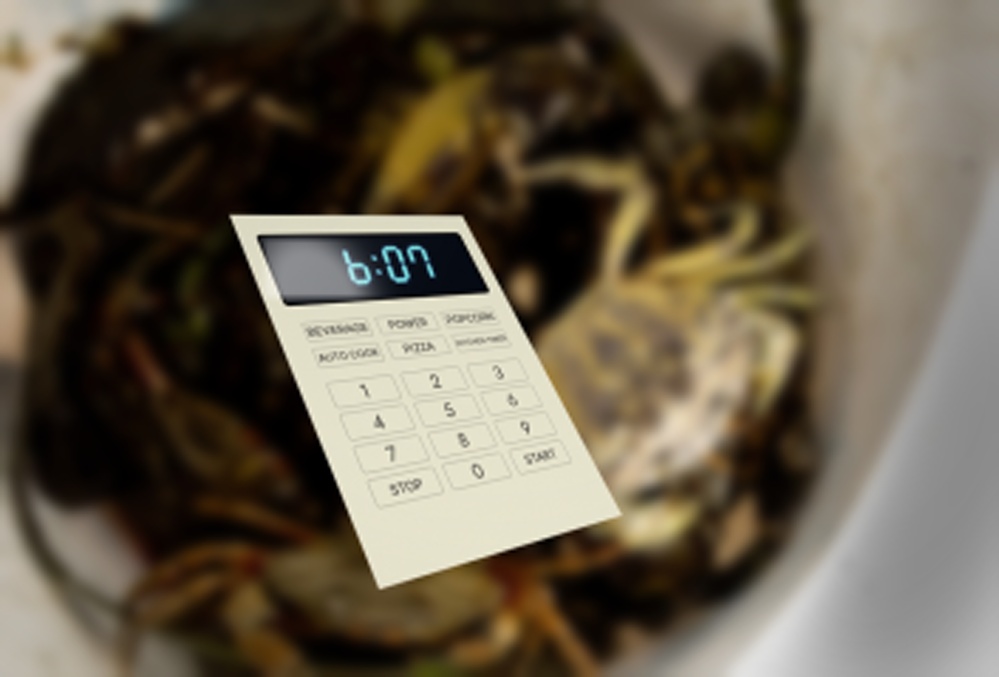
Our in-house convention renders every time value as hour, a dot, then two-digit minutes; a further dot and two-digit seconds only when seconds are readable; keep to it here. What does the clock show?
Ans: 6.07
